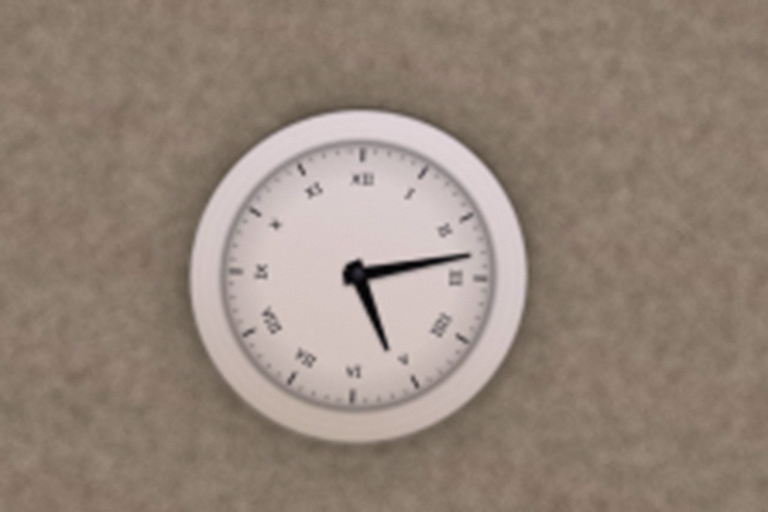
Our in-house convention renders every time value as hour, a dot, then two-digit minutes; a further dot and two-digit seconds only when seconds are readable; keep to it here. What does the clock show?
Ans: 5.13
